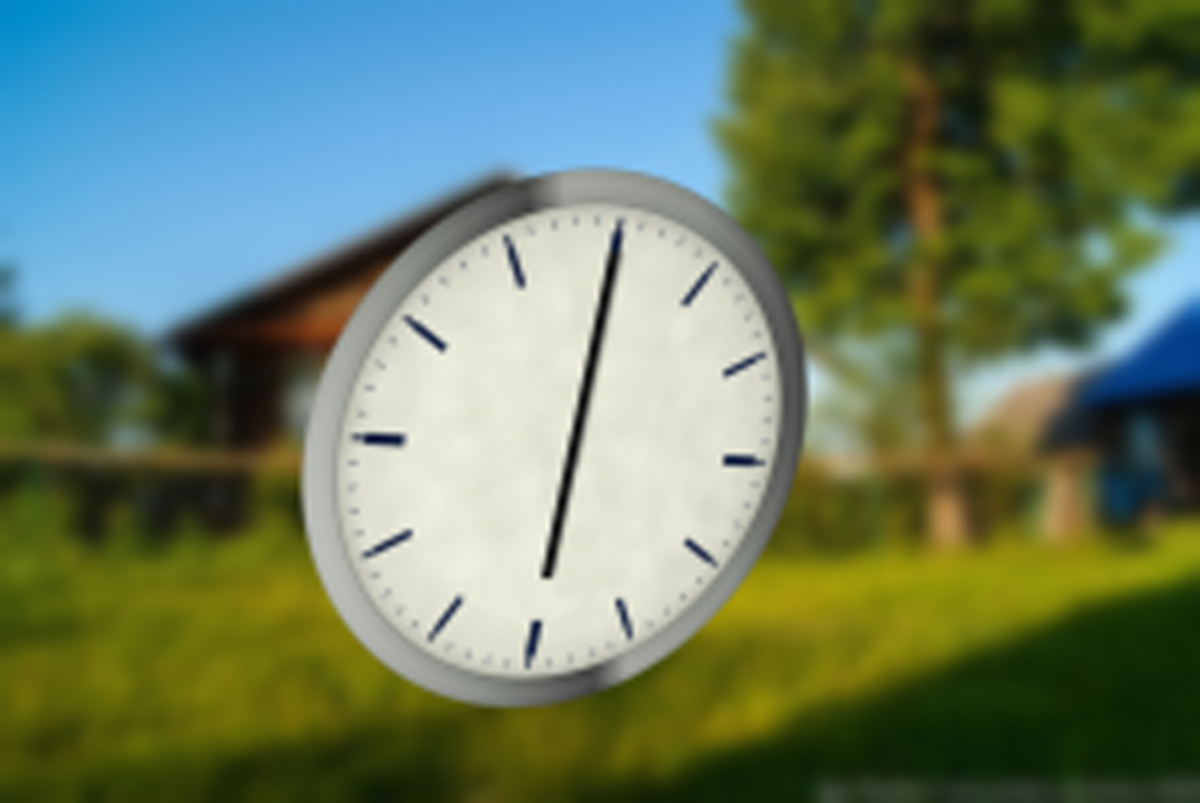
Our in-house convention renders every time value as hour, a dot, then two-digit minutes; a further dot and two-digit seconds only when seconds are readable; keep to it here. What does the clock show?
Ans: 6.00
